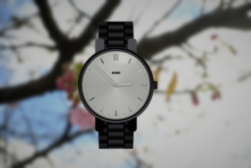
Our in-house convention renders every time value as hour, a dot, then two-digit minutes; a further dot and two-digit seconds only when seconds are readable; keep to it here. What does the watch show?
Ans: 2.52
